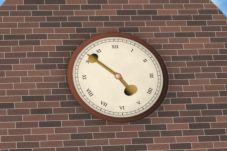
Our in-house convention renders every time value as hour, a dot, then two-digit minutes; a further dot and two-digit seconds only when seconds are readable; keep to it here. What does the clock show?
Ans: 4.52
